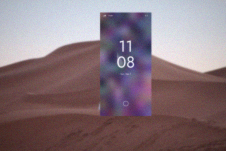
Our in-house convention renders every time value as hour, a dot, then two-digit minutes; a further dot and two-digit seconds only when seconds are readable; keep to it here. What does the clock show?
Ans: 11.08
